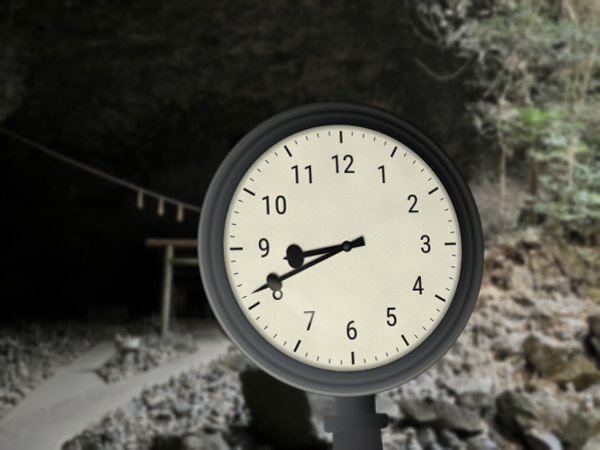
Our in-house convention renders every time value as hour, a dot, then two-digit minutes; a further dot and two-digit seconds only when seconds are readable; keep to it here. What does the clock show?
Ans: 8.41
